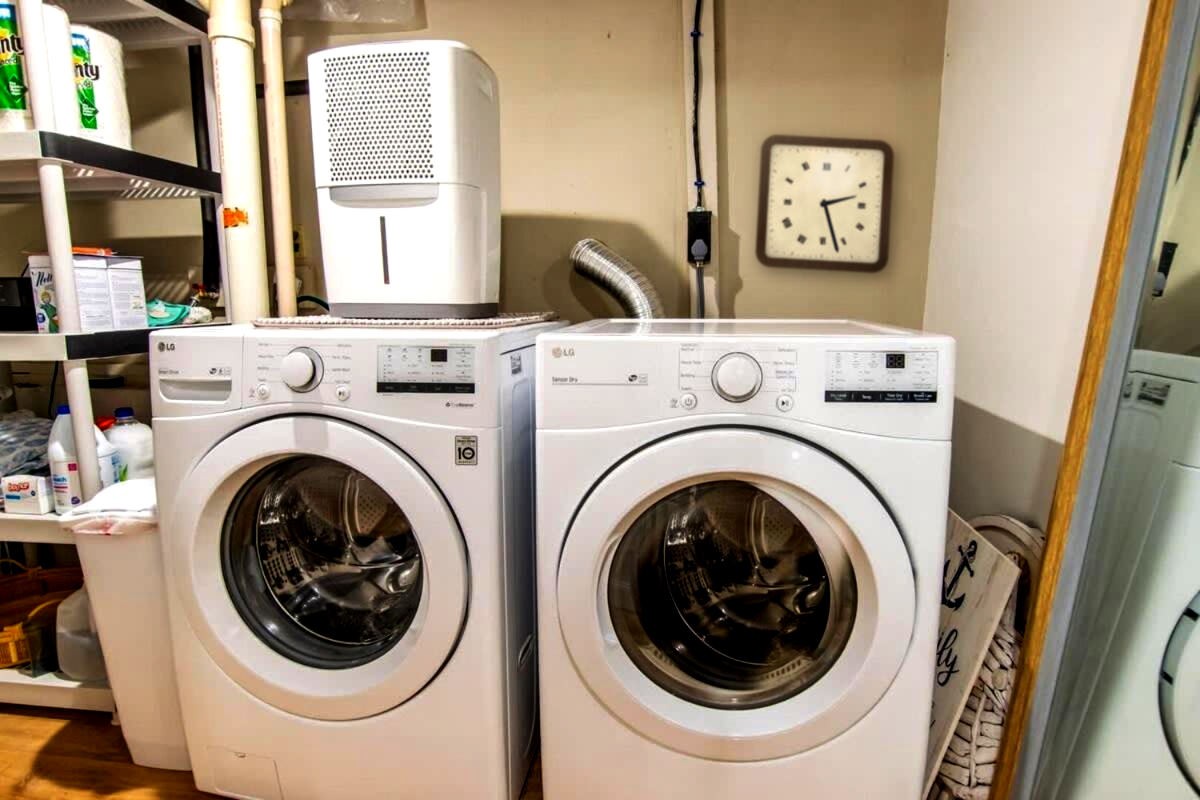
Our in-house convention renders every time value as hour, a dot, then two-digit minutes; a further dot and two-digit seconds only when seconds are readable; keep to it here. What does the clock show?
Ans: 2.27
